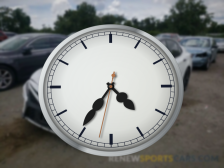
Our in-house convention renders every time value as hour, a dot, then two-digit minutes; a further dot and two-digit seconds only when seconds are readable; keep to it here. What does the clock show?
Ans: 4.35.32
